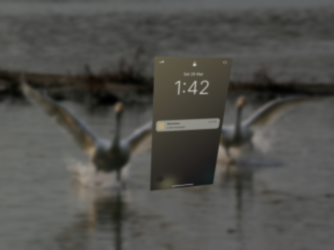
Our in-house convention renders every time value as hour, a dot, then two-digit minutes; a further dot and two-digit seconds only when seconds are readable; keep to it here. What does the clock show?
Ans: 1.42
